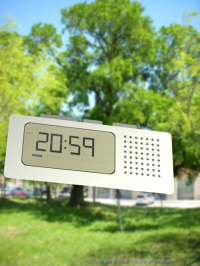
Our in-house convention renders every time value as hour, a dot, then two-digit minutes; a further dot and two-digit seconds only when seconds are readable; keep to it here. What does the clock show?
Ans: 20.59
